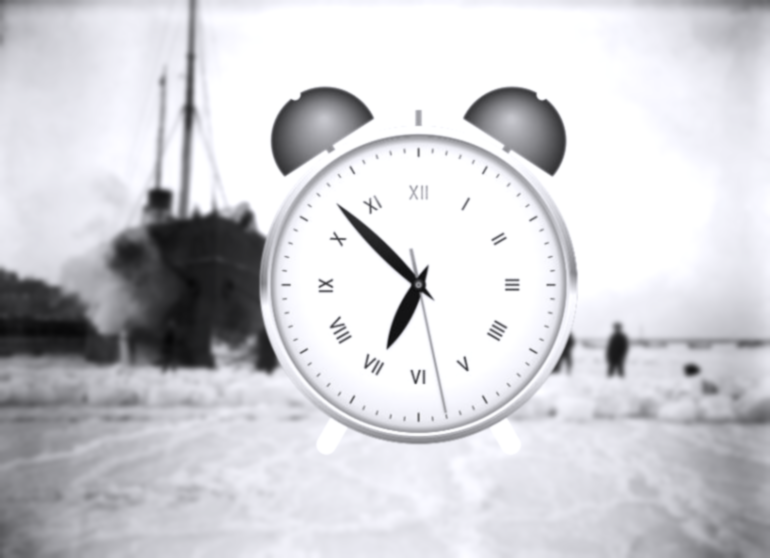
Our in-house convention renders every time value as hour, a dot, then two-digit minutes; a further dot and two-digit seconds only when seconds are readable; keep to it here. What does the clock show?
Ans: 6.52.28
